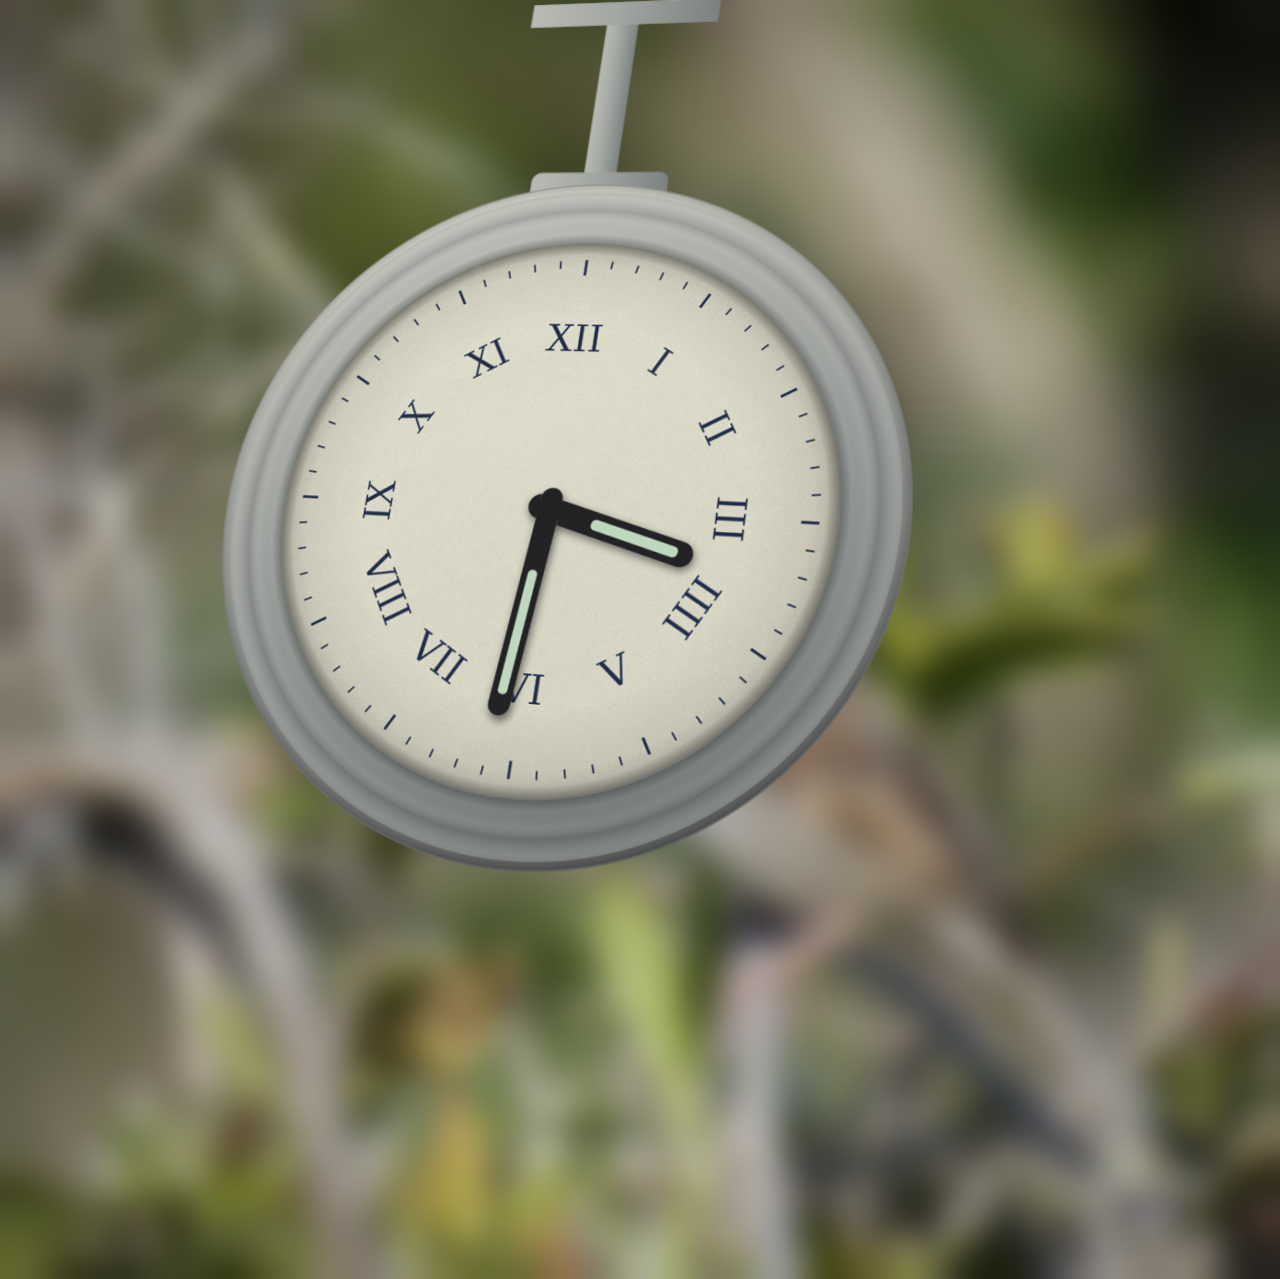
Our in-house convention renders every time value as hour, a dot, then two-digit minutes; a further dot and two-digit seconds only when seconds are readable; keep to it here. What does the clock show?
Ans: 3.31
